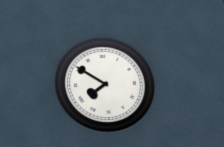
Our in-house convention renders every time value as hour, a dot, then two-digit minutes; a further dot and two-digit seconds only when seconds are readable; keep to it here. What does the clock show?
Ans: 7.51
